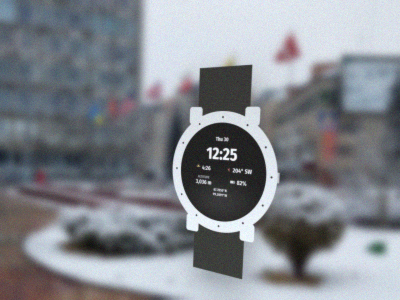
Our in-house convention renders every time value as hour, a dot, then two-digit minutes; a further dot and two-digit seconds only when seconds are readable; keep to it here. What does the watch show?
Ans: 12.25
